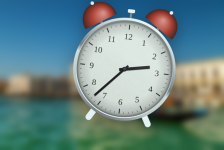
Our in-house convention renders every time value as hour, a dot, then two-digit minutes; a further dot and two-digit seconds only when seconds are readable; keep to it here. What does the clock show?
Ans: 2.37
